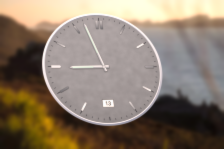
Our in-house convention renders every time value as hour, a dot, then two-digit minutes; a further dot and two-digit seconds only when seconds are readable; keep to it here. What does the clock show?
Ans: 8.57
